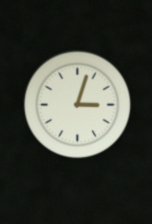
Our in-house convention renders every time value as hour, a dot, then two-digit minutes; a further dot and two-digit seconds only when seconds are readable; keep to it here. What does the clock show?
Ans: 3.03
